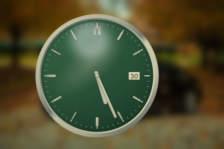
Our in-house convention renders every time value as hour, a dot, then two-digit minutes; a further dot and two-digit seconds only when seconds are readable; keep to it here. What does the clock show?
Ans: 5.26
